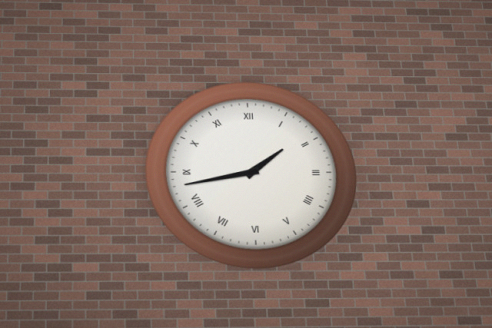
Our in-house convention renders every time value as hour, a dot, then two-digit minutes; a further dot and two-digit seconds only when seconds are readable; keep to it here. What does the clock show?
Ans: 1.43
